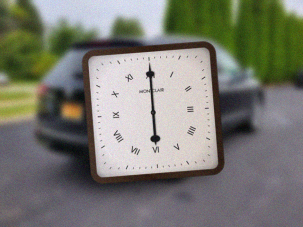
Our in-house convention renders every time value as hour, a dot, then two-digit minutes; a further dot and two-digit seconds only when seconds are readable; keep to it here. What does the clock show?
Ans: 6.00
